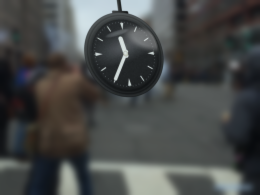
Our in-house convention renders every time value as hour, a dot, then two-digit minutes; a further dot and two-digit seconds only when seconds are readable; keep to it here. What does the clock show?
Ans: 11.35
